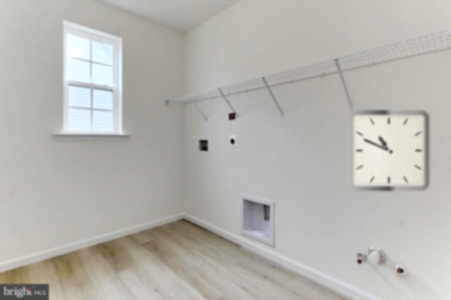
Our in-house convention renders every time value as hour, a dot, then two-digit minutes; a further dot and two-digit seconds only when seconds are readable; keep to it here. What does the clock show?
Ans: 10.49
